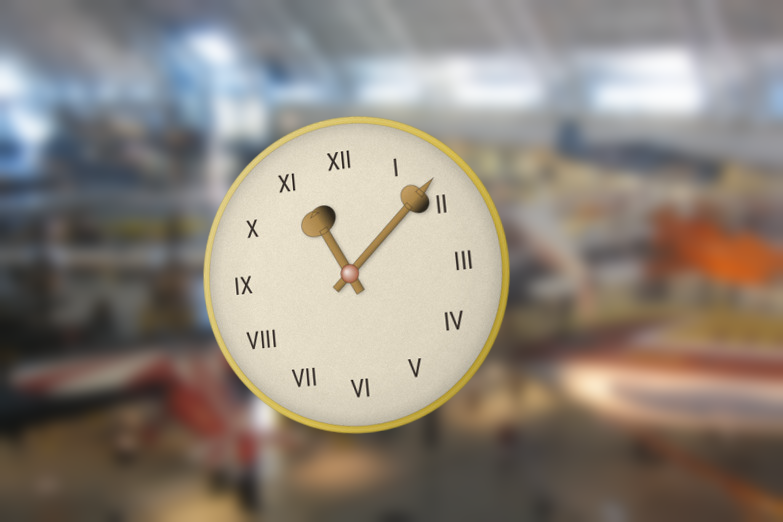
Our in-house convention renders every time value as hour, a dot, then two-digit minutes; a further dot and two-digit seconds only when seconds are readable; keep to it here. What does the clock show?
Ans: 11.08
